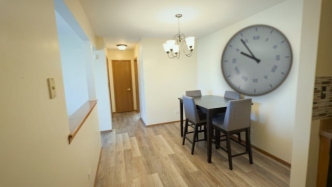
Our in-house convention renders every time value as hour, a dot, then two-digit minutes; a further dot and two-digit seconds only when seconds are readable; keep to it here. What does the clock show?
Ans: 9.54
